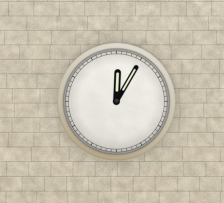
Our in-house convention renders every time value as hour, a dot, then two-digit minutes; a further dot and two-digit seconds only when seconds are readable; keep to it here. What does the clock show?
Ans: 12.05
